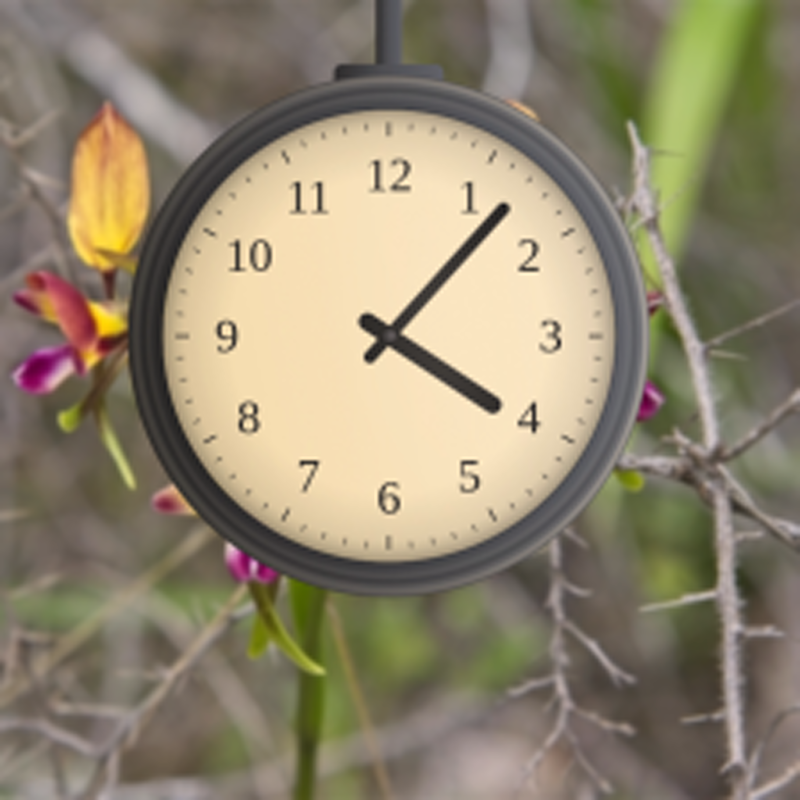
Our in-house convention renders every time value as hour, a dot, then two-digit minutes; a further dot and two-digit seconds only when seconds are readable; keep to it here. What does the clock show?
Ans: 4.07
